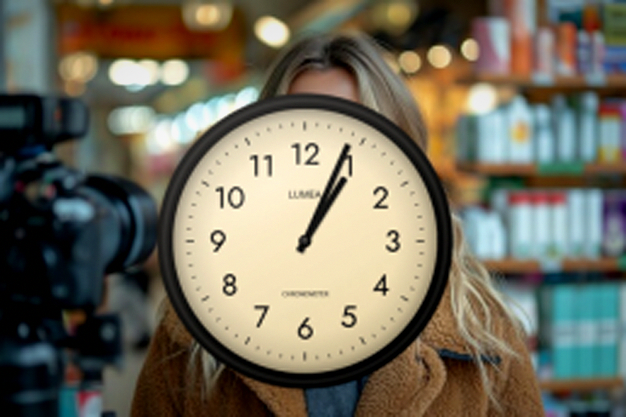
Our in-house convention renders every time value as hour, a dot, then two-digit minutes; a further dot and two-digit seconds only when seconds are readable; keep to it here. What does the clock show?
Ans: 1.04
